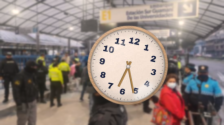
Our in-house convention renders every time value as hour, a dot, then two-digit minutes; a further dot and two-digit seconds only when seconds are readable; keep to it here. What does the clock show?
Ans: 6.26
